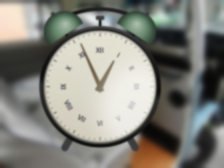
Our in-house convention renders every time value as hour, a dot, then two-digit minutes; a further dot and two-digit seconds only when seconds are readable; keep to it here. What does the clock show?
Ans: 12.56
